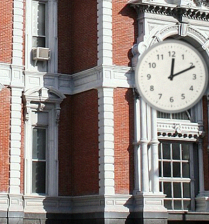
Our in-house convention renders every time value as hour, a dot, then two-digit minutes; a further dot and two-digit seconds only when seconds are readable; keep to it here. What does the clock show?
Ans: 12.11
